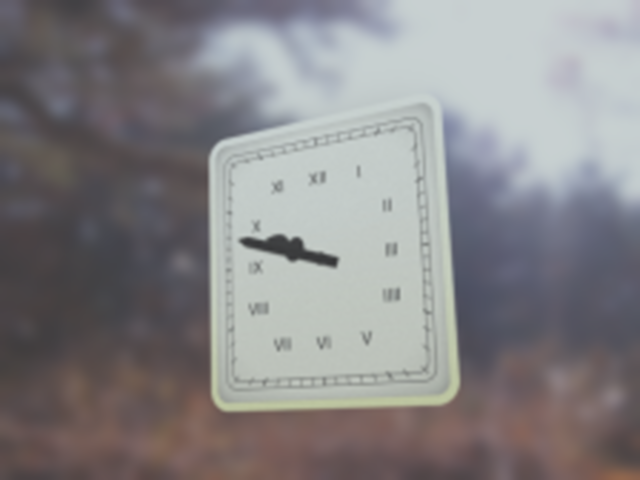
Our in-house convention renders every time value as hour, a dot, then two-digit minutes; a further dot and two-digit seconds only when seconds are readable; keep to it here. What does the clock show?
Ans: 9.48
